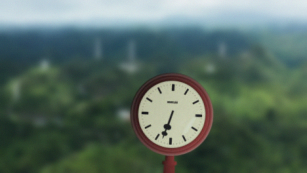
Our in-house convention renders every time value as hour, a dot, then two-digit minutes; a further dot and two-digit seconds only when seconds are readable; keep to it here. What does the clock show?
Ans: 6.33
